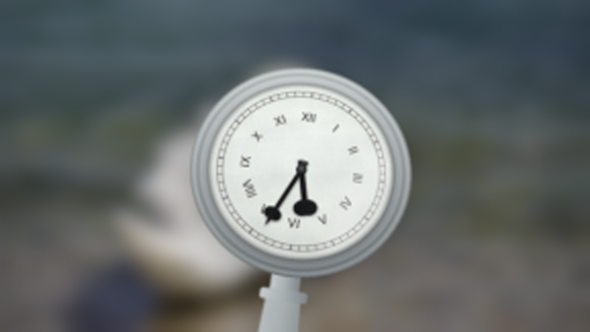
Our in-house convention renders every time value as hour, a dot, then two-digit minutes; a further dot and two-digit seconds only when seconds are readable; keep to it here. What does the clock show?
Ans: 5.34
